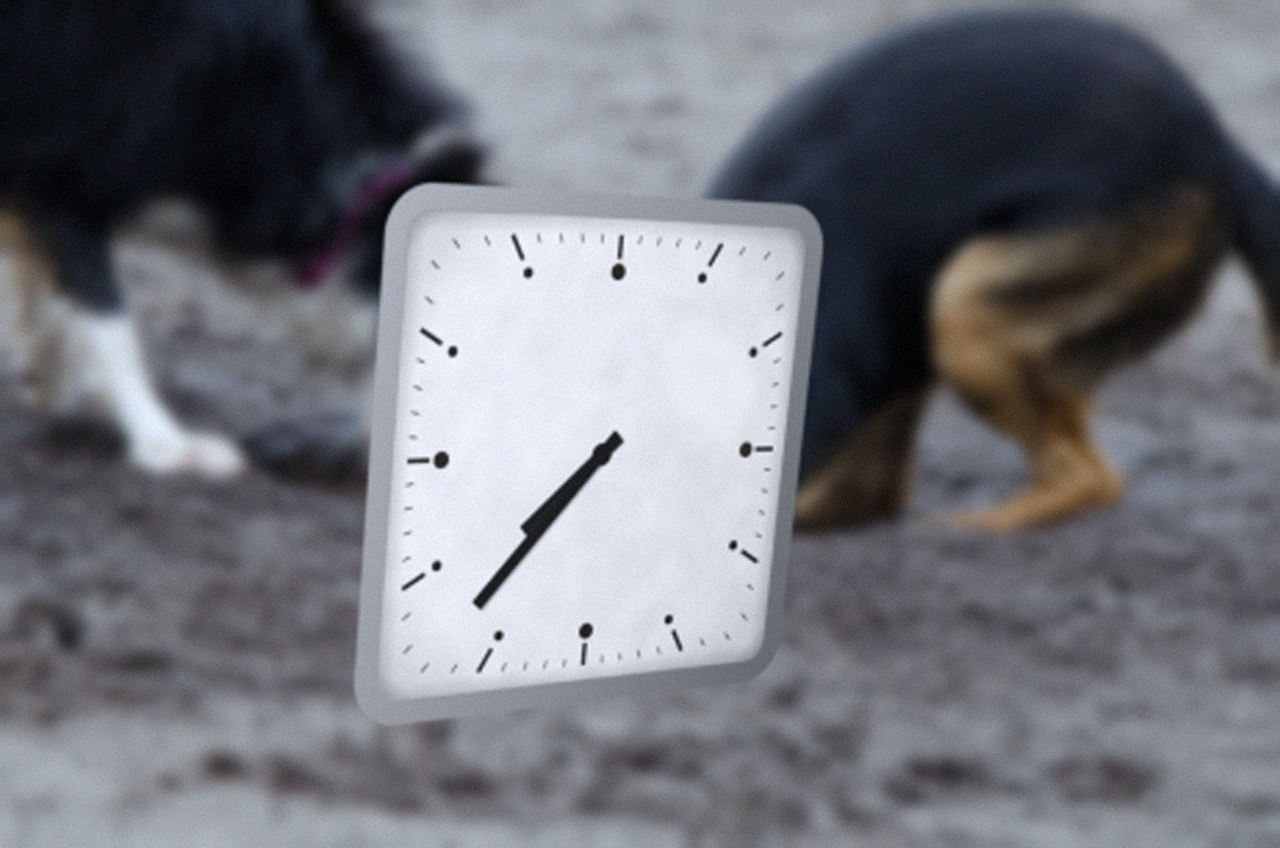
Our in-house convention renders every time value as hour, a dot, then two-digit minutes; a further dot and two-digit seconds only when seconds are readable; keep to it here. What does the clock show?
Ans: 7.37
